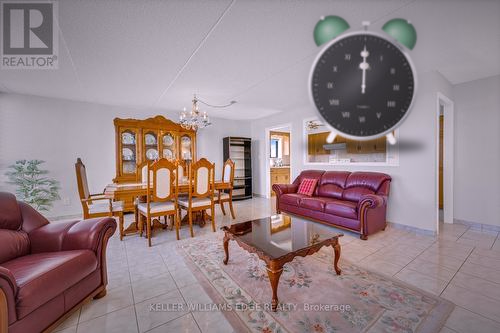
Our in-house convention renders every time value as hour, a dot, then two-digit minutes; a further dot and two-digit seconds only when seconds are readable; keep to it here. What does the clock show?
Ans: 12.00
